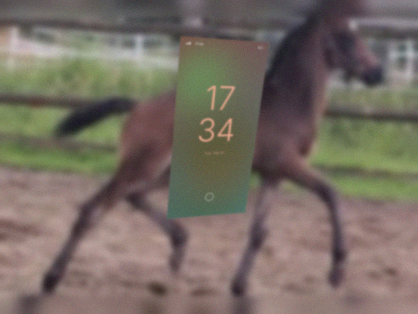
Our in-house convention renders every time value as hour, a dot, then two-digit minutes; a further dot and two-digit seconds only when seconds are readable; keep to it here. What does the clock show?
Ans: 17.34
